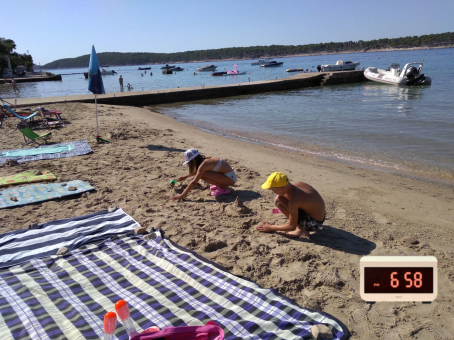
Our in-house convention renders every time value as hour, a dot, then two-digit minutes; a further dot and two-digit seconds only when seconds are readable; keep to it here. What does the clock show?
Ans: 6.58
